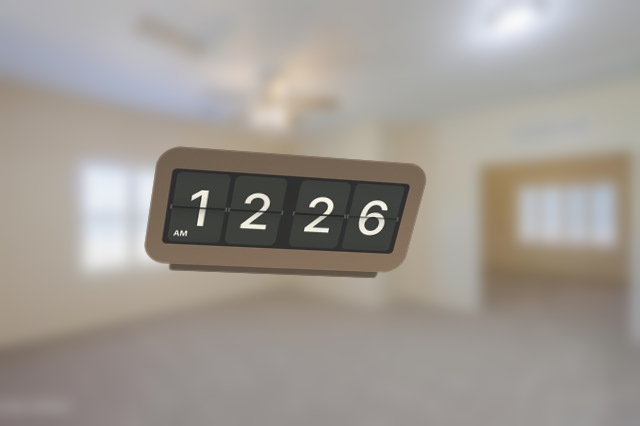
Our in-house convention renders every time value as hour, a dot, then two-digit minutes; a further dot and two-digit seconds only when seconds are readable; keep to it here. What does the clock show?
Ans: 12.26
